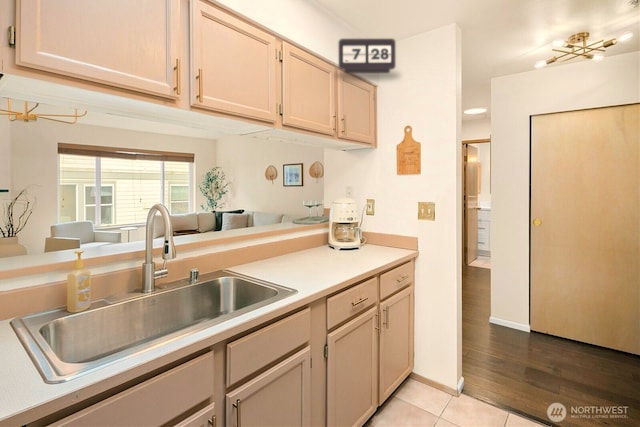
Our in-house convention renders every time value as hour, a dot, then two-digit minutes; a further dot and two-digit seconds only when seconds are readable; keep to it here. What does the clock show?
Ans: 7.28
